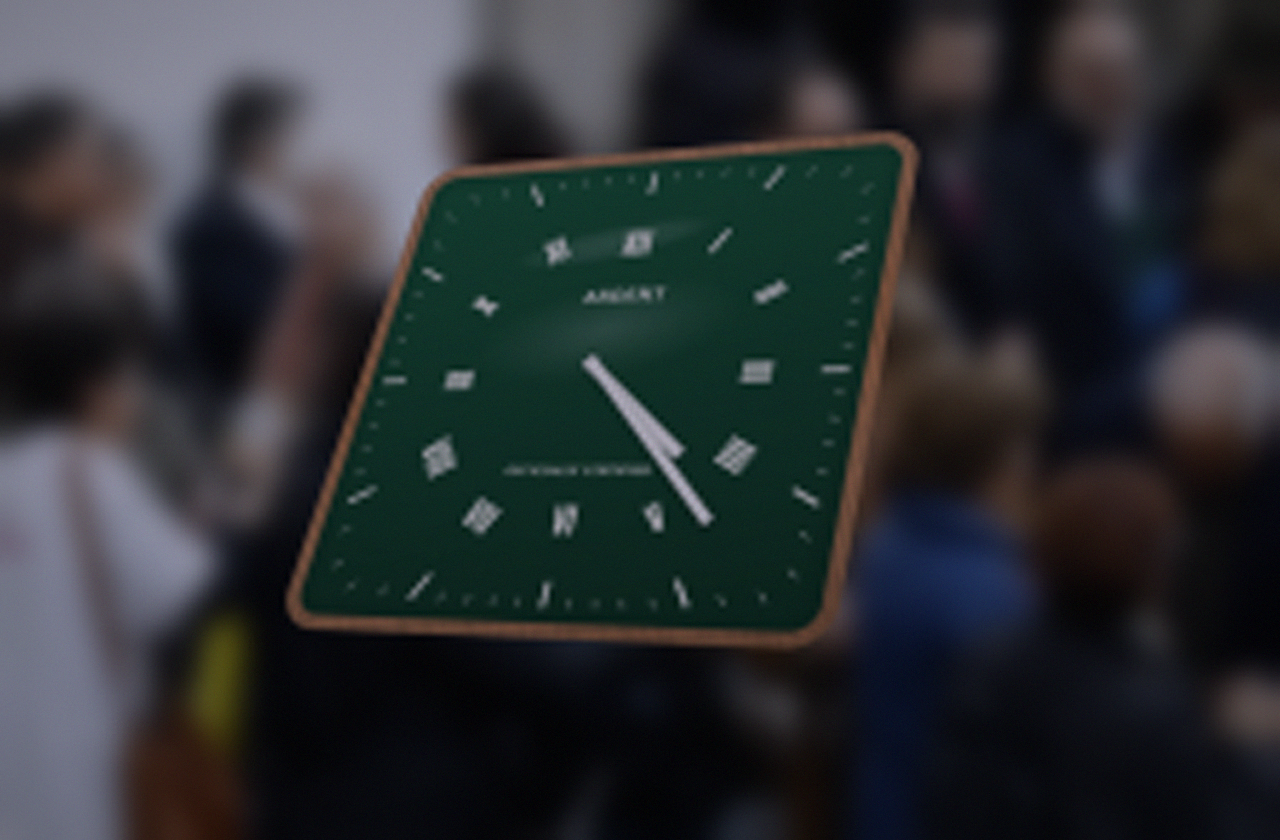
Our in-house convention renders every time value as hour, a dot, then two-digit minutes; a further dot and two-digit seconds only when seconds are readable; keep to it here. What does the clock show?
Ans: 4.23
